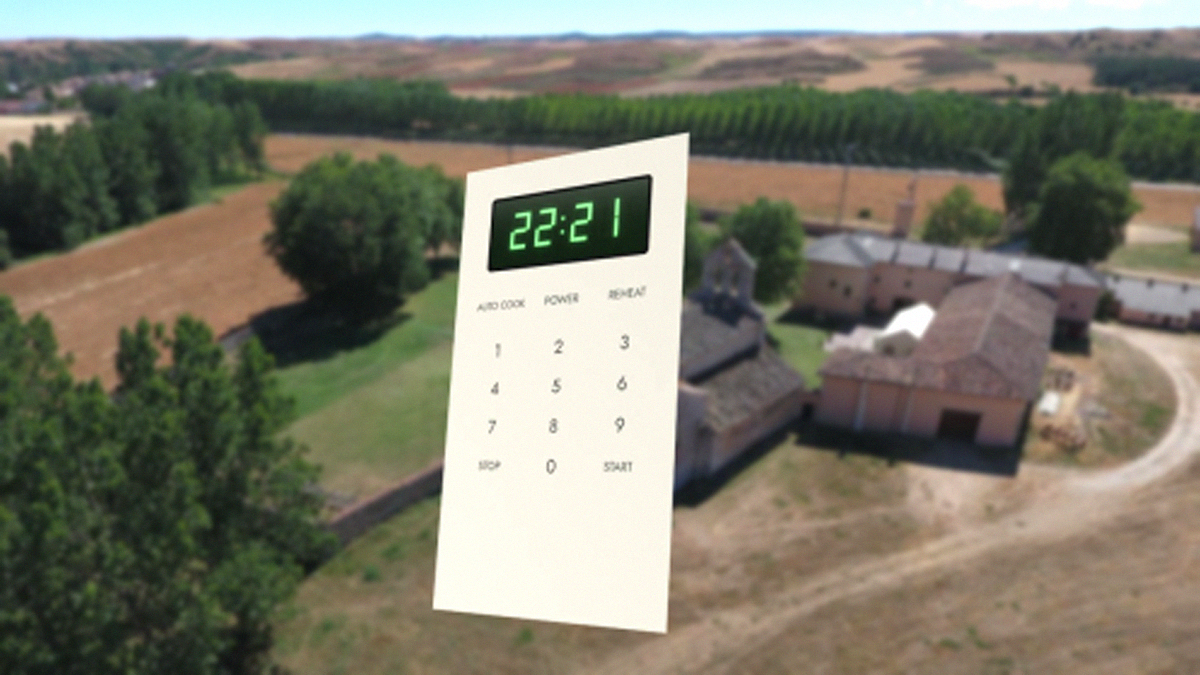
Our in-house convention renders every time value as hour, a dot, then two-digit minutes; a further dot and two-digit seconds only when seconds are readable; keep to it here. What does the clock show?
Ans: 22.21
